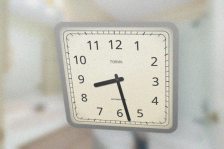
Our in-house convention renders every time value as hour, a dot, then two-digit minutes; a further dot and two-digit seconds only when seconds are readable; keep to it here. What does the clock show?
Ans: 8.28
